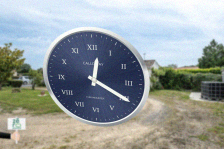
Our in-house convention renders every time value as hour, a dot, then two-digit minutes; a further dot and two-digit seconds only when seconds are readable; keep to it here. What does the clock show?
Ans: 12.20
